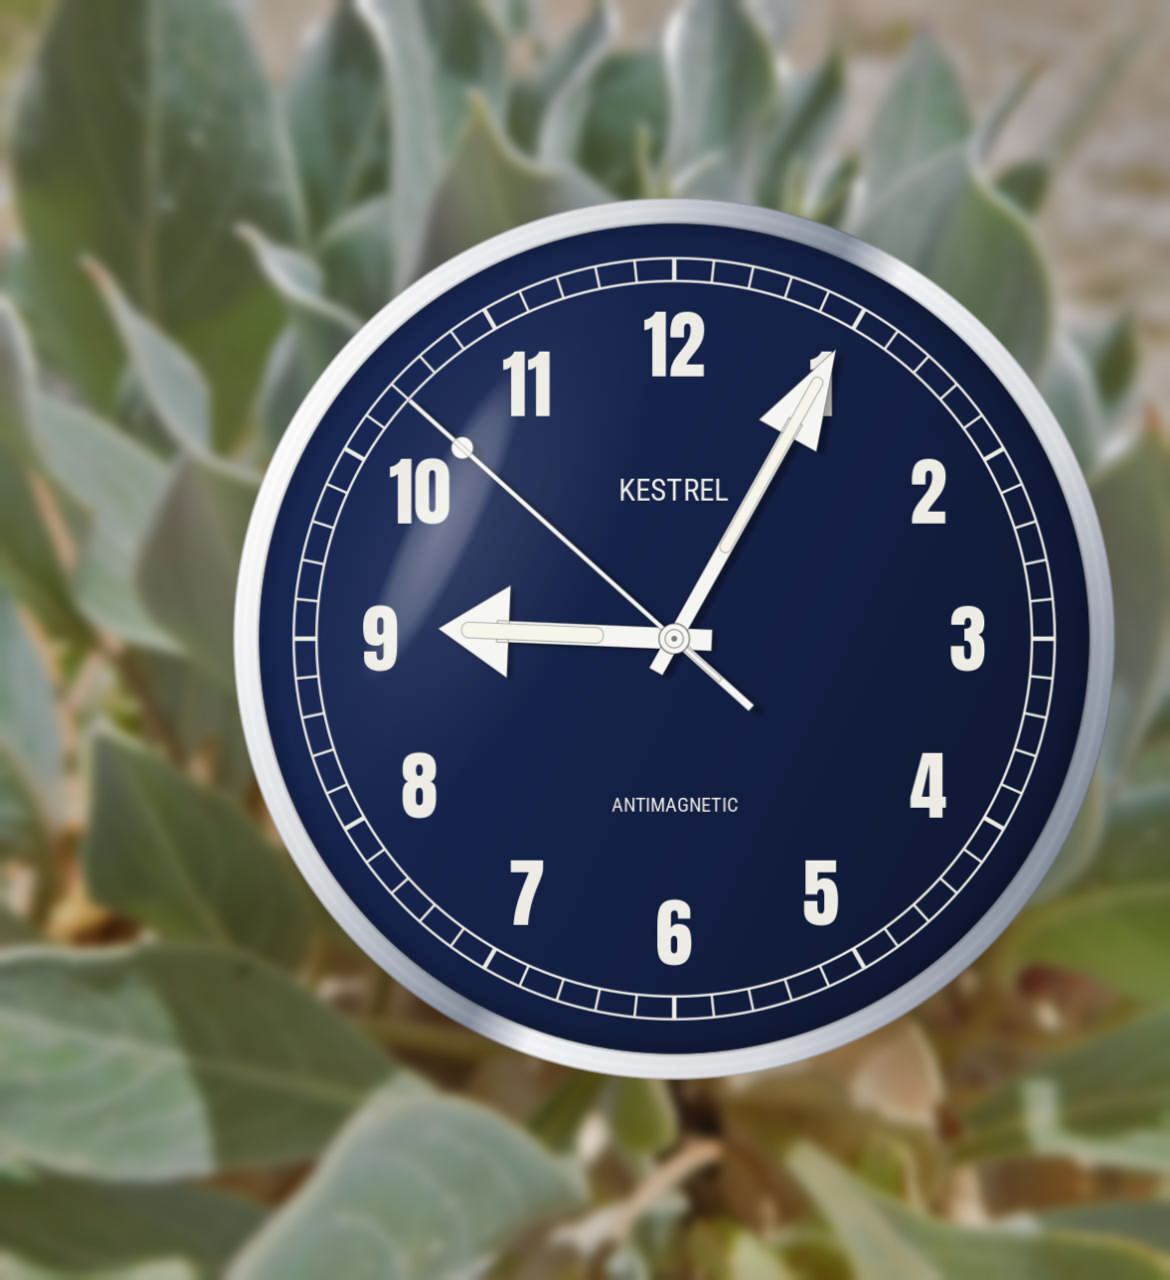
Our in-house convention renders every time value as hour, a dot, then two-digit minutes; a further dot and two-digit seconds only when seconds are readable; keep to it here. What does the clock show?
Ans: 9.04.52
